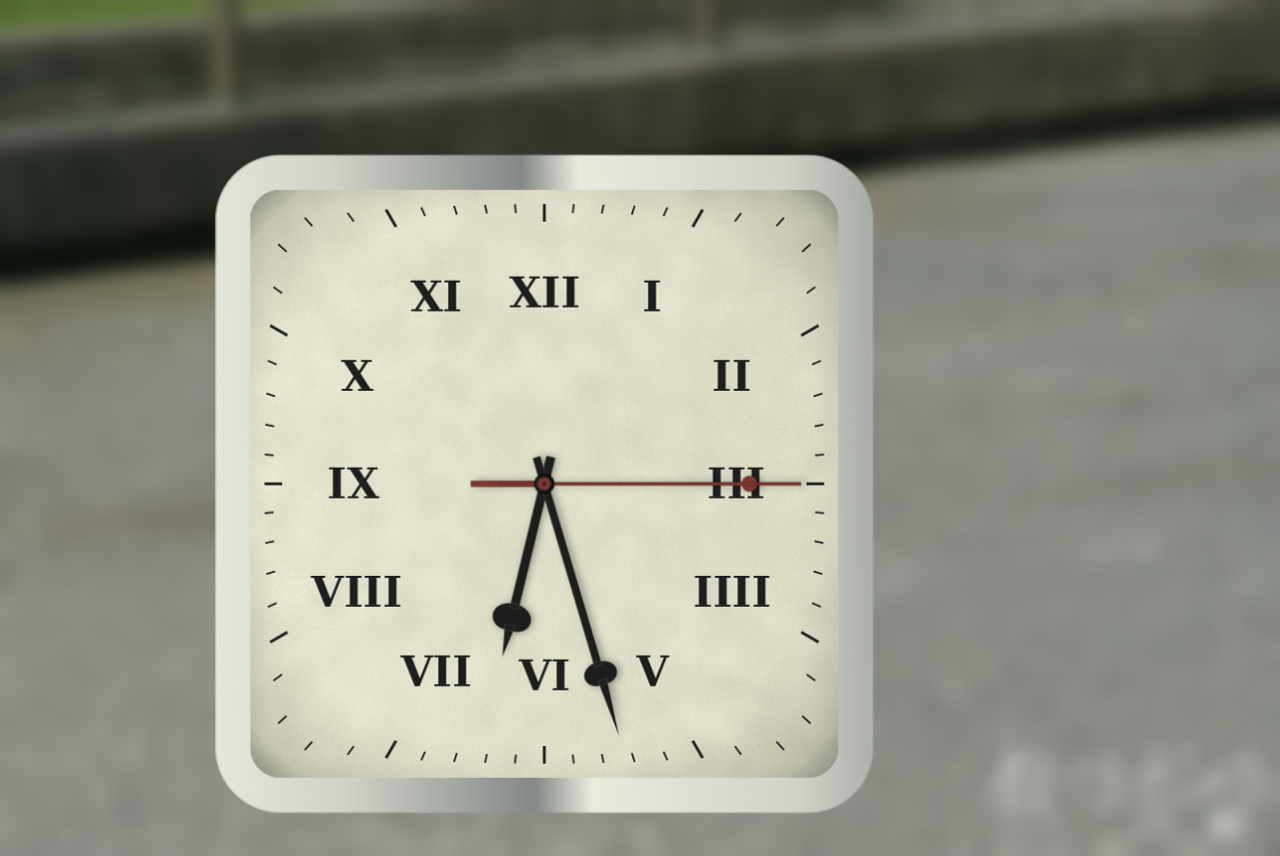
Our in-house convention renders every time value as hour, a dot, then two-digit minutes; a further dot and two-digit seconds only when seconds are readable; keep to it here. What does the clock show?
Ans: 6.27.15
